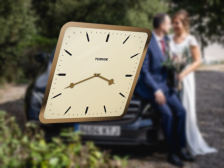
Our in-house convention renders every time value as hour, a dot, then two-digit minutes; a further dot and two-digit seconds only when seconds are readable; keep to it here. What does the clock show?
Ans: 3.41
